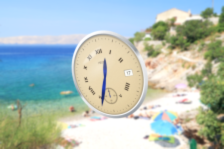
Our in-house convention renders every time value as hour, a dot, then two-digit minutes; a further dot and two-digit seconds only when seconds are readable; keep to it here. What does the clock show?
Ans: 12.34
